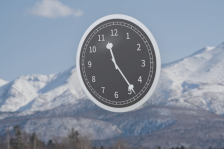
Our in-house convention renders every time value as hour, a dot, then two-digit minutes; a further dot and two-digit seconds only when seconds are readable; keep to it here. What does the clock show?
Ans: 11.24
